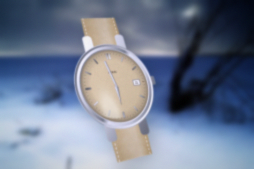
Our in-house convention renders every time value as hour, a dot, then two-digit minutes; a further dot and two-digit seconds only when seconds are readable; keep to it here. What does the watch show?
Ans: 5.58
